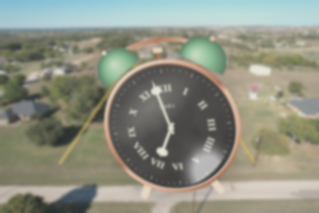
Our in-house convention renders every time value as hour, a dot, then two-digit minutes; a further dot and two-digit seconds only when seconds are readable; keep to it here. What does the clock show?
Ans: 6.58
